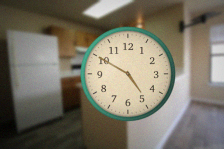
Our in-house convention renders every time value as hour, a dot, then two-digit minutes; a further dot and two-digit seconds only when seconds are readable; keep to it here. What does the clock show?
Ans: 4.50
